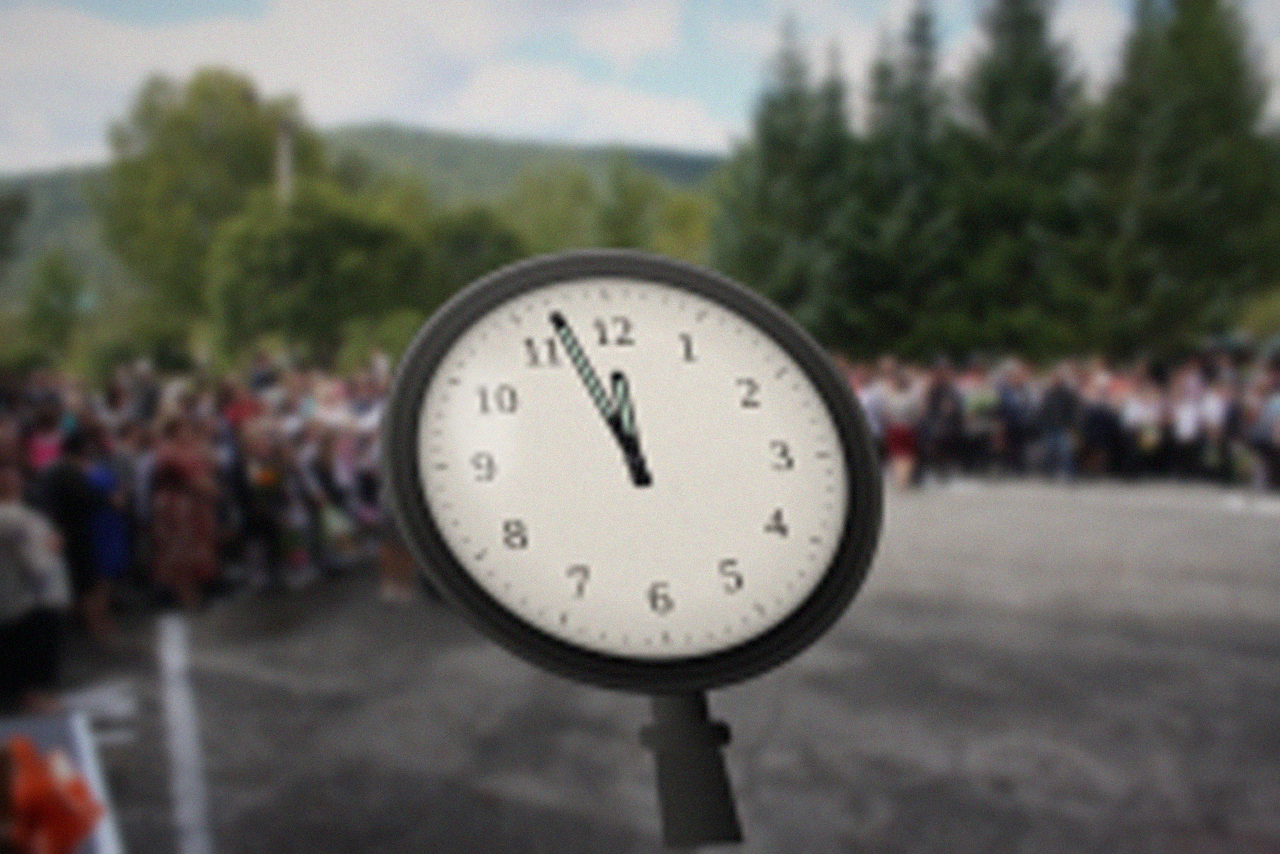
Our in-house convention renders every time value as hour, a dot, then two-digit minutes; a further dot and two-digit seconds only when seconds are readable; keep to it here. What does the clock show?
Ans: 11.57
